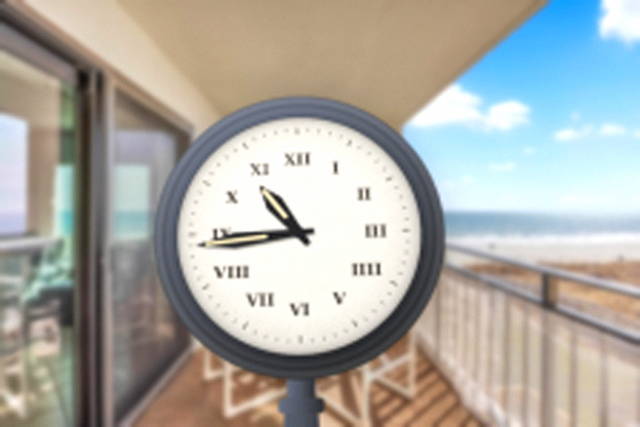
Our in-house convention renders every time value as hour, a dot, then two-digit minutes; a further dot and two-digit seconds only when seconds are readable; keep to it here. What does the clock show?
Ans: 10.44
